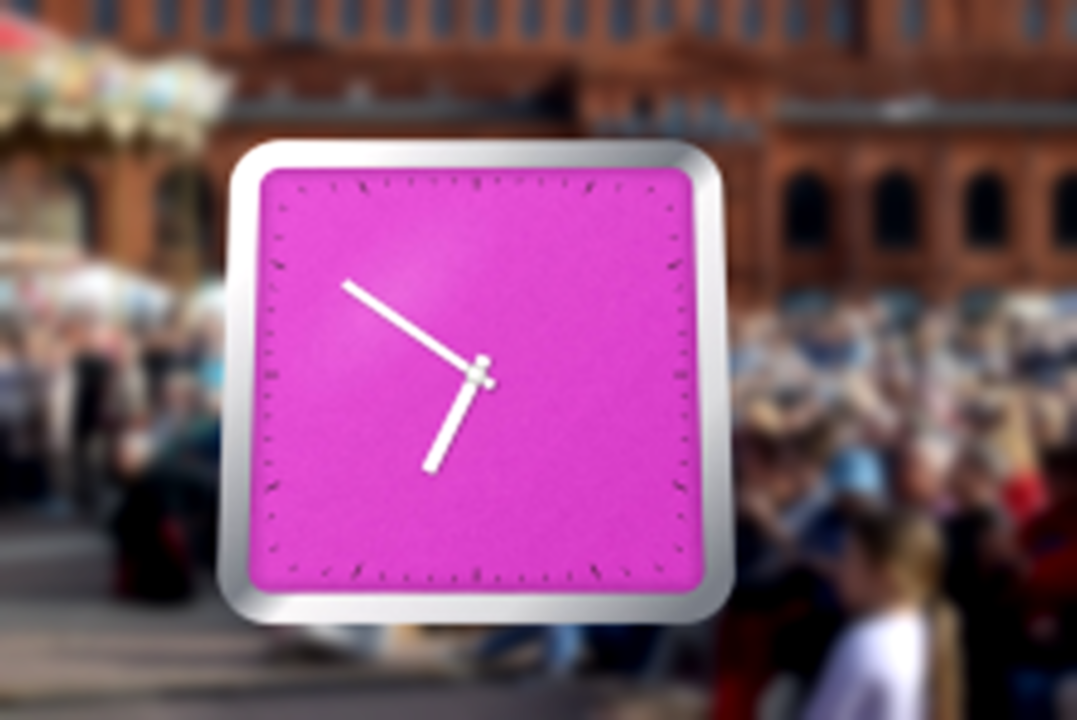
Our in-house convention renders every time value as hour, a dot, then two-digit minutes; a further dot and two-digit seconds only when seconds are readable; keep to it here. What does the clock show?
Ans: 6.51
